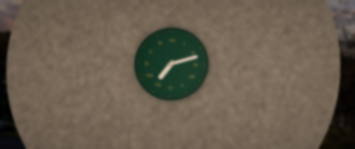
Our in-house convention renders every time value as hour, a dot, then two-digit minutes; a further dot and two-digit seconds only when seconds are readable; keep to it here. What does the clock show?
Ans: 7.12
